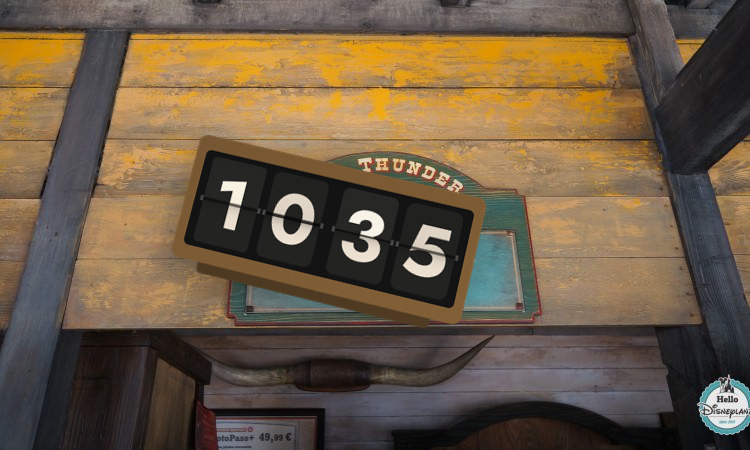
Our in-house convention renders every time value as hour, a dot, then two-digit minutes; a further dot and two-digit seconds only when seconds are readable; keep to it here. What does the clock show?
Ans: 10.35
